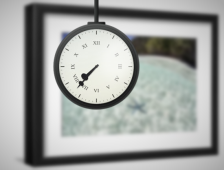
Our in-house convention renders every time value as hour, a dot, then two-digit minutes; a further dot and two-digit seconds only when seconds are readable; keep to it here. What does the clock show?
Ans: 7.37
